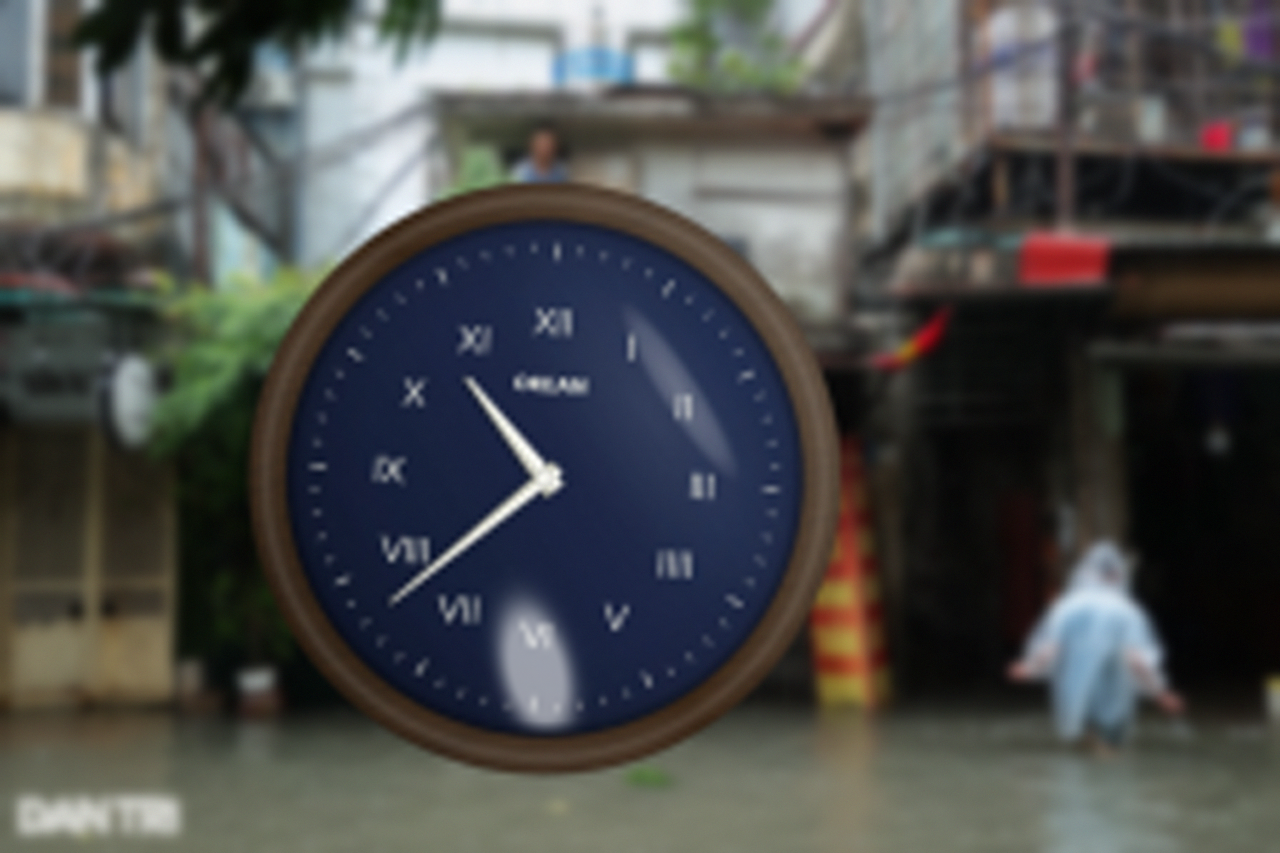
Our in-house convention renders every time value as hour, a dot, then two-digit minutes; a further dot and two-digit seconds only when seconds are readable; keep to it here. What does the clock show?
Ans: 10.38
